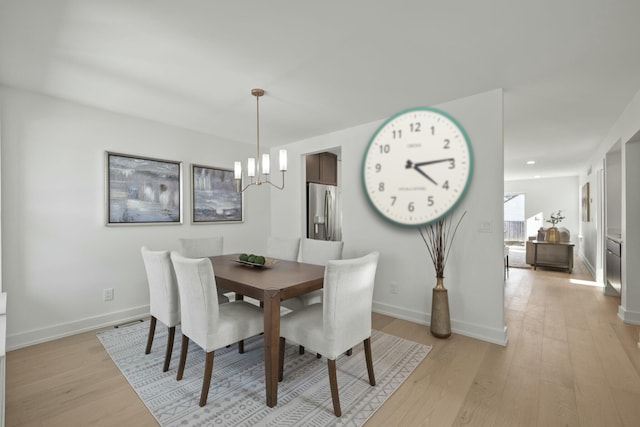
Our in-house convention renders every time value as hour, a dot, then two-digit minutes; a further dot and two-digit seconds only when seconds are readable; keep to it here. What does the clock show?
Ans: 4.14
